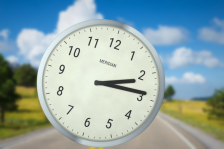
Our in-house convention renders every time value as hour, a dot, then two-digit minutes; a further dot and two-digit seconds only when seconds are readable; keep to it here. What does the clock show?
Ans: 2.14
